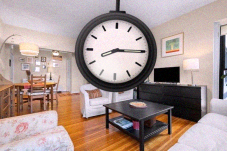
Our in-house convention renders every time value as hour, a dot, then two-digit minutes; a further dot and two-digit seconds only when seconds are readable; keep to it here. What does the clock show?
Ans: 8.15
